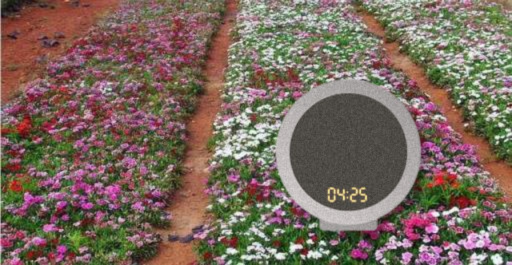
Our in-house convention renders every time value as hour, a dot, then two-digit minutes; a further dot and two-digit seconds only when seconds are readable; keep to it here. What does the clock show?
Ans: 4.25
